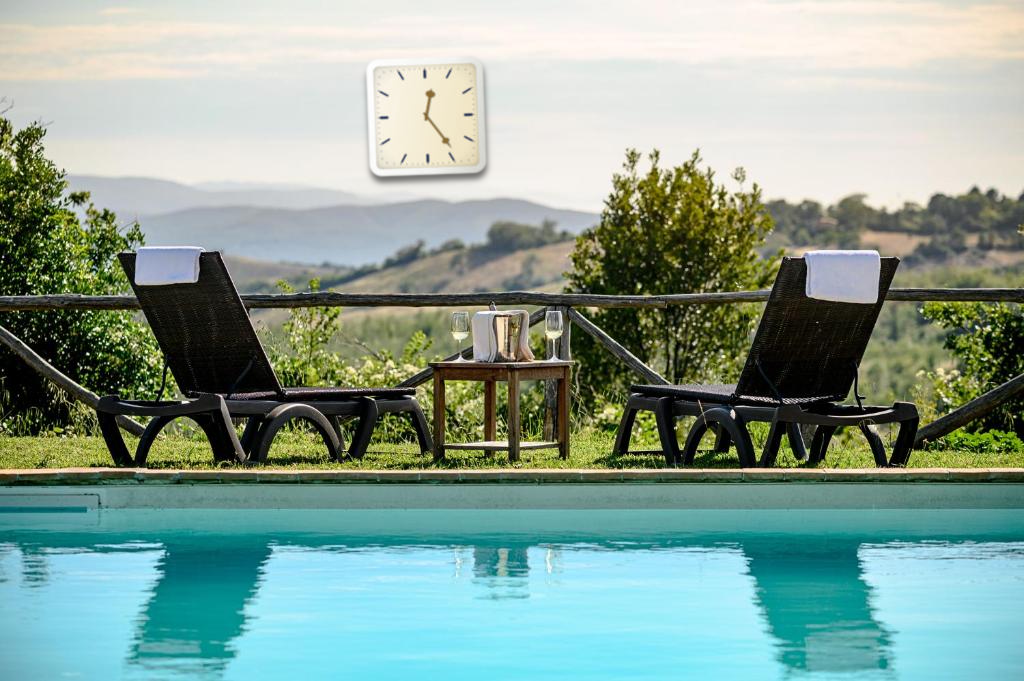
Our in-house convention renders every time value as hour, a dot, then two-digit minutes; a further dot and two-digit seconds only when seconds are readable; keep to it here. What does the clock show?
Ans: 12.24
